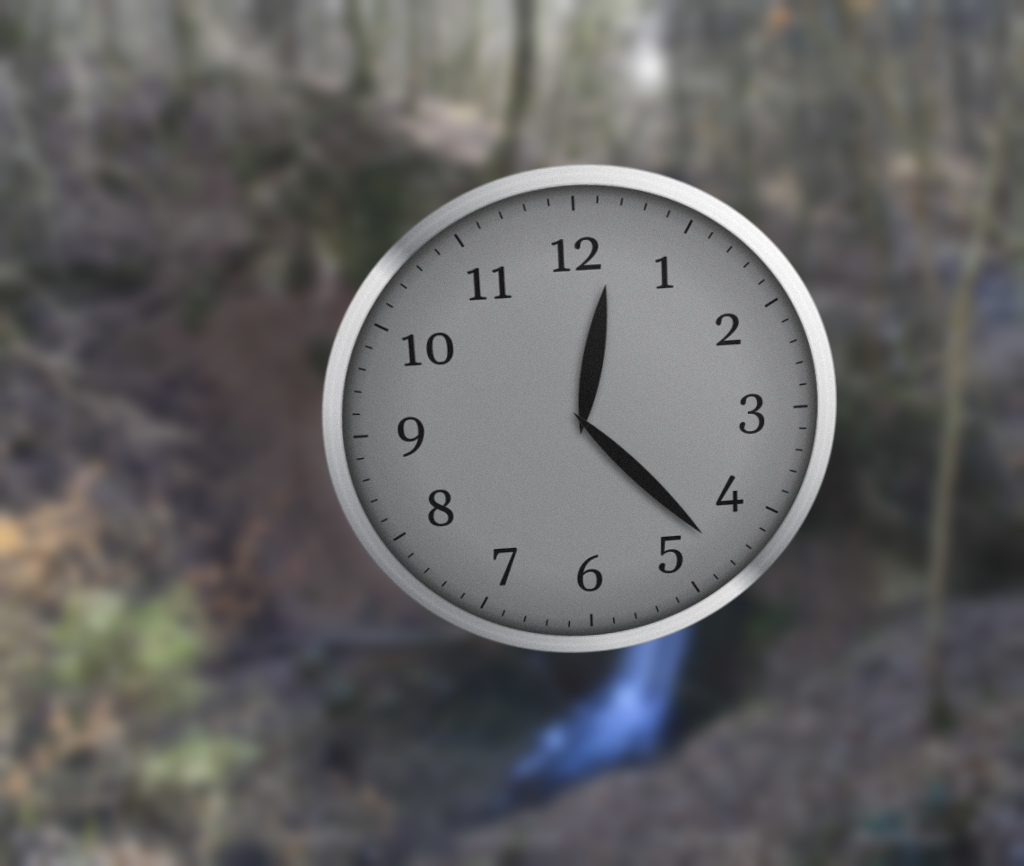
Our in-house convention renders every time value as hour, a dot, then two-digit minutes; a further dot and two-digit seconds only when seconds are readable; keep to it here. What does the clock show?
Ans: 12.23
